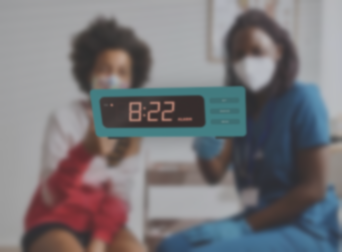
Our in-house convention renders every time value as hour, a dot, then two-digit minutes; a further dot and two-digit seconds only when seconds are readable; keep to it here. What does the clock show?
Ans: 8.22
